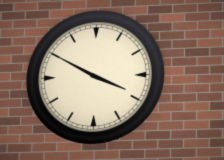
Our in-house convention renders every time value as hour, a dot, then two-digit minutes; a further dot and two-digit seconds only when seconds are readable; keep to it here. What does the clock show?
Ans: 3.50
